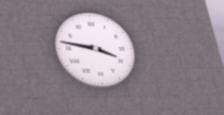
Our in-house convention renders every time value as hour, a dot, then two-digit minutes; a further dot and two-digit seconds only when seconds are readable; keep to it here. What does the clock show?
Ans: 3.47
